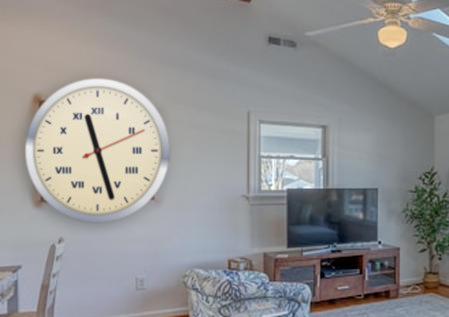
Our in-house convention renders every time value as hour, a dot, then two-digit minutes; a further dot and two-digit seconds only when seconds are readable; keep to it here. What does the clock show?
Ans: 11.27.11
